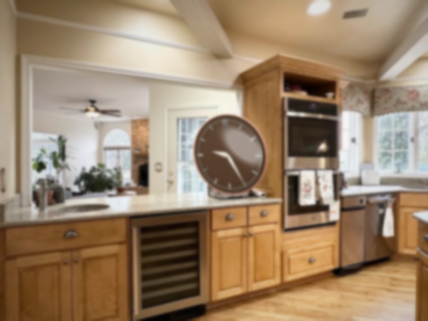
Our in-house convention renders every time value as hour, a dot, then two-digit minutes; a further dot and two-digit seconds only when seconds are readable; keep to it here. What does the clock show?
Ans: 9.25
